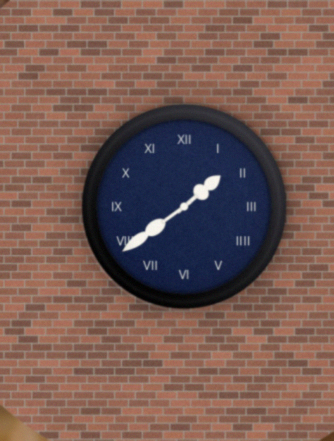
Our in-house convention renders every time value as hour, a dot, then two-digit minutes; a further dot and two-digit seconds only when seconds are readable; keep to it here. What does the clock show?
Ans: 1.39
